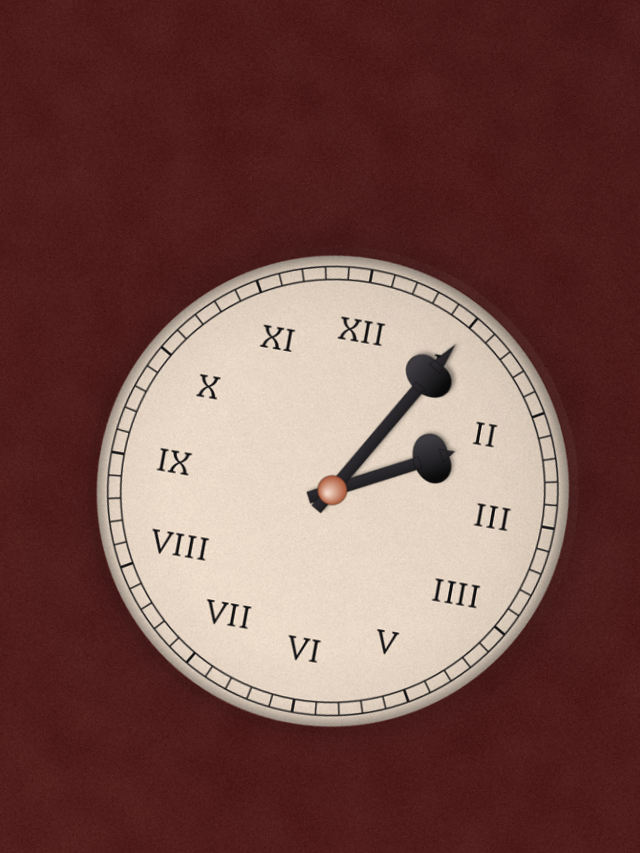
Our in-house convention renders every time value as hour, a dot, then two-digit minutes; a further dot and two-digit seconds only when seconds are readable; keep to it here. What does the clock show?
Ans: 2.05
